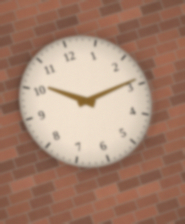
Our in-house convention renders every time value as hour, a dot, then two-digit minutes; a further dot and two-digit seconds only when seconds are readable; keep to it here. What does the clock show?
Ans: 10.14
